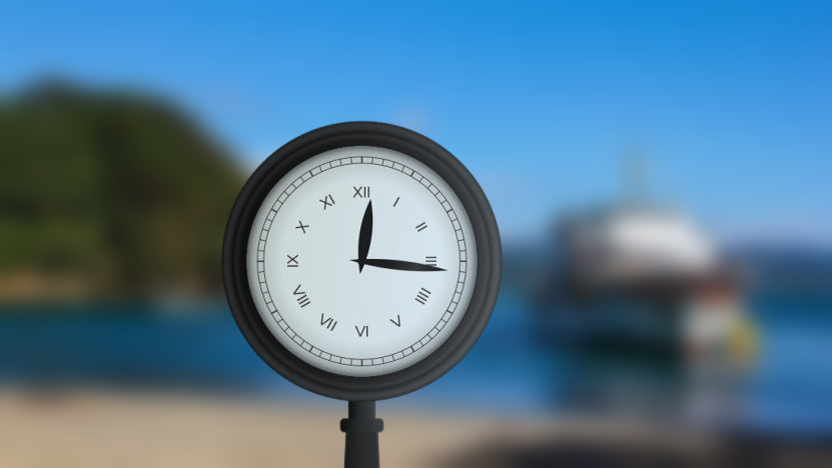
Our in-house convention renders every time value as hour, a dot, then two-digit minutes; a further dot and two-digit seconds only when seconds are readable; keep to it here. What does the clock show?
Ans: 12.16
